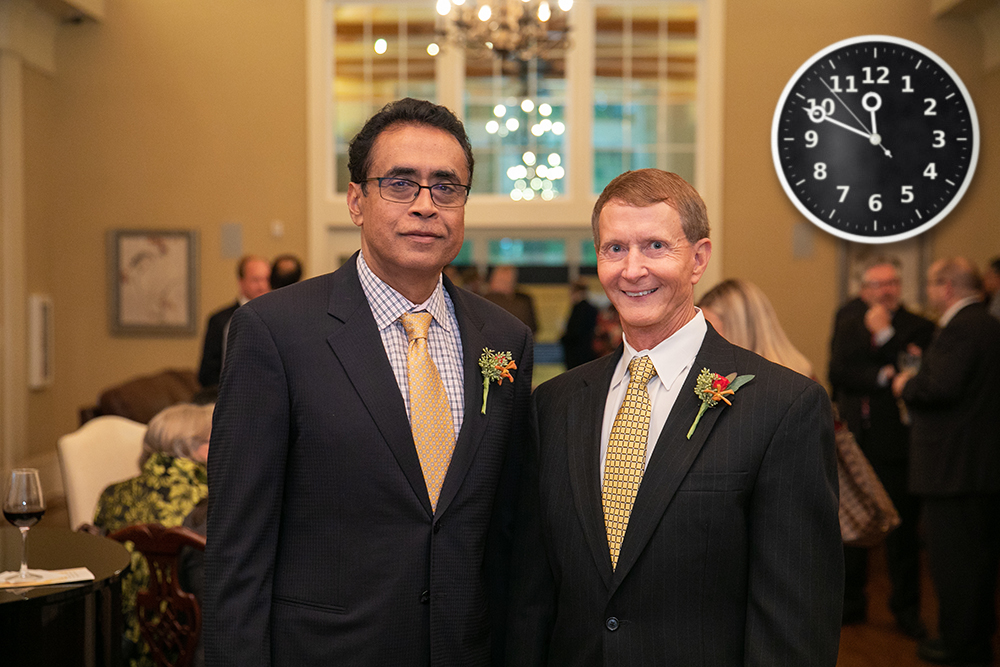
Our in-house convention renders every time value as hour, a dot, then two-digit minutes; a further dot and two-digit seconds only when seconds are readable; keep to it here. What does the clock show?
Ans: 11.48.53
